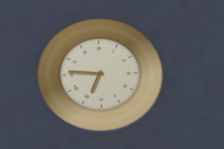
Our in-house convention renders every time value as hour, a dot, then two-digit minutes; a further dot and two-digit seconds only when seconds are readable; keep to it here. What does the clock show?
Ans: 6.46
